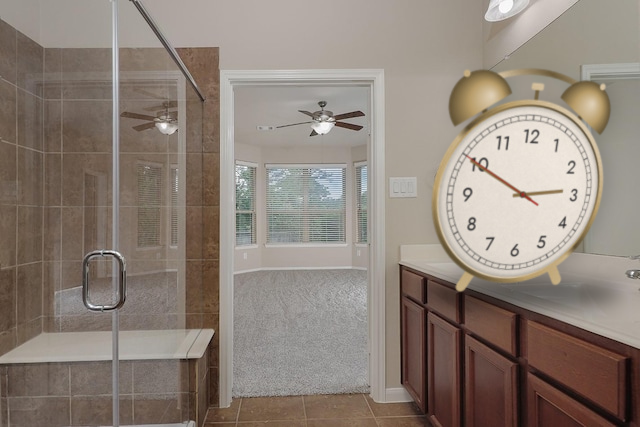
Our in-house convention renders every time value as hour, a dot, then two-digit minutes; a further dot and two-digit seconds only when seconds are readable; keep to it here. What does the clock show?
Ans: 2.49.50
